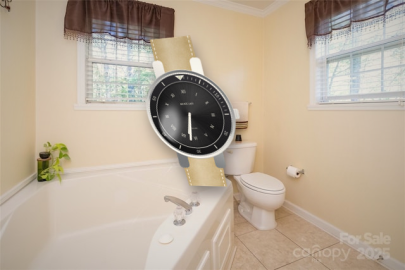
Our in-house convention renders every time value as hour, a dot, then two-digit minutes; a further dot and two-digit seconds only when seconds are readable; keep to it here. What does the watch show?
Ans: 6.32
